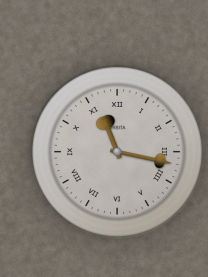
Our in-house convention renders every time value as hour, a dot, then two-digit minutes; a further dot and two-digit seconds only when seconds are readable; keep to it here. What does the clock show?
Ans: 11.17
